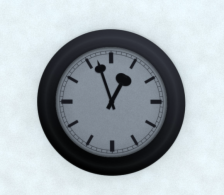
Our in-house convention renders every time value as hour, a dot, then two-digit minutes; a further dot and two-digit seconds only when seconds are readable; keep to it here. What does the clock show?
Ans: 12.57
